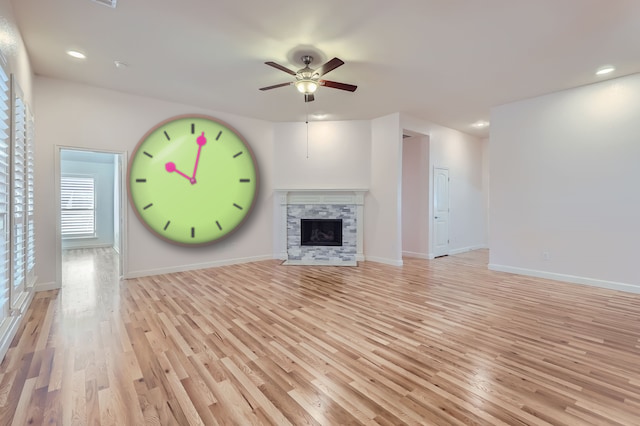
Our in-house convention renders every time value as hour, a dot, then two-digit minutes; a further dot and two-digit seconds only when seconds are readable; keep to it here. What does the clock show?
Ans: 10.02
